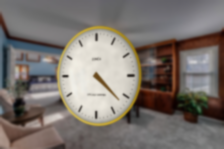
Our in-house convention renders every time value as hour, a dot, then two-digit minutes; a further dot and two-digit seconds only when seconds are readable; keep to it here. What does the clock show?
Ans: 4.22
